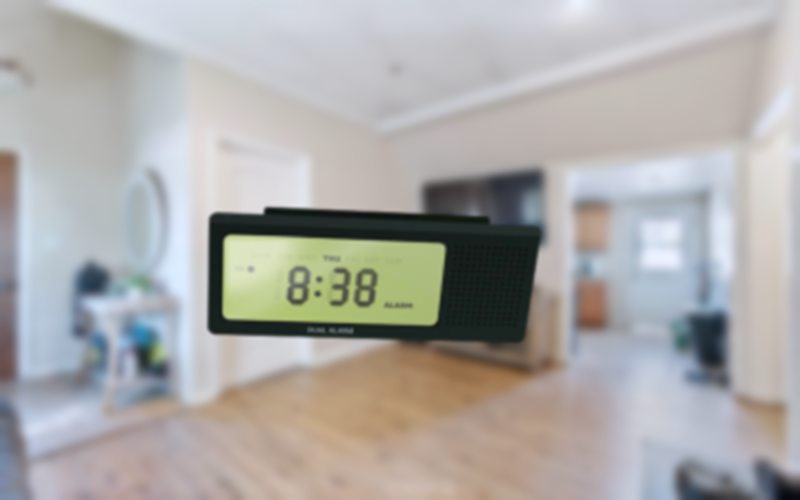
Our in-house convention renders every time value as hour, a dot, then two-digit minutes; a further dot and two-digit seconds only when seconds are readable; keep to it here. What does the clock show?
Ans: 8.38
